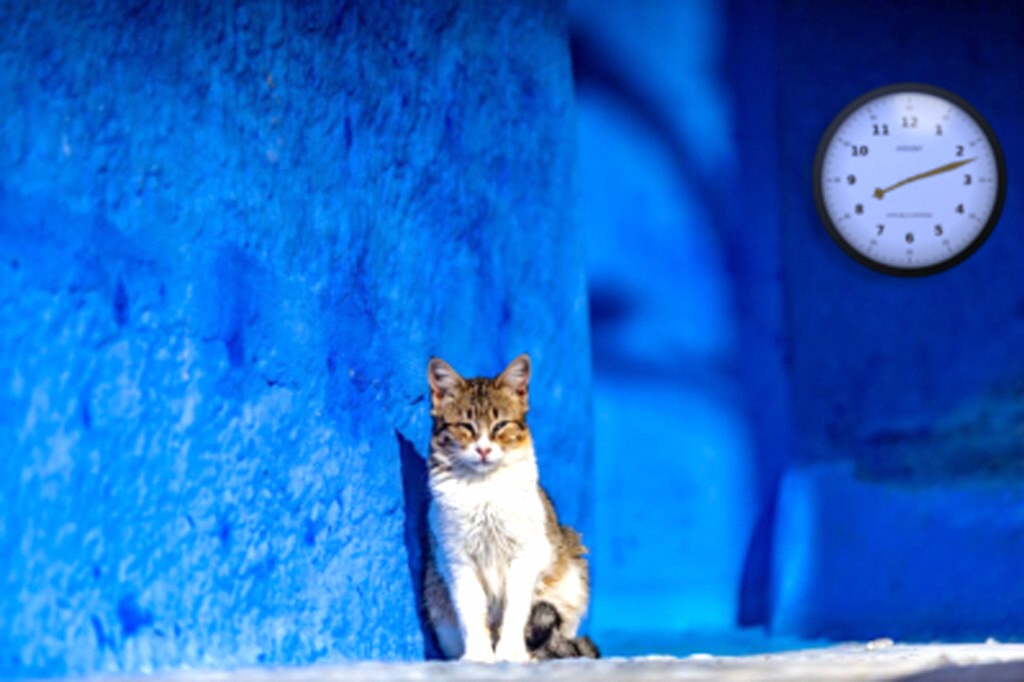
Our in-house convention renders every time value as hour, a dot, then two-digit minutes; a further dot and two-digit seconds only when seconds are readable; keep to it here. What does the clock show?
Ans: 8.12
